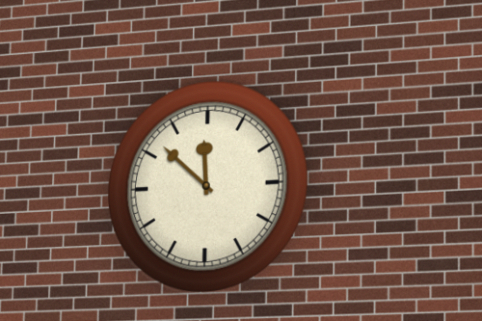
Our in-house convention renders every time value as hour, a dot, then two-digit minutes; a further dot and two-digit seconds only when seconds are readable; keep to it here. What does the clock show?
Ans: 11.52
